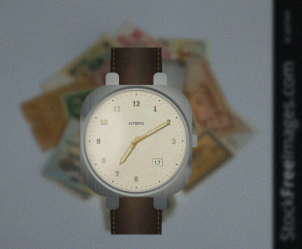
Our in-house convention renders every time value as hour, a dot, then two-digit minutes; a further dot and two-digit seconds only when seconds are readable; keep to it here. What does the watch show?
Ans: 7.10
